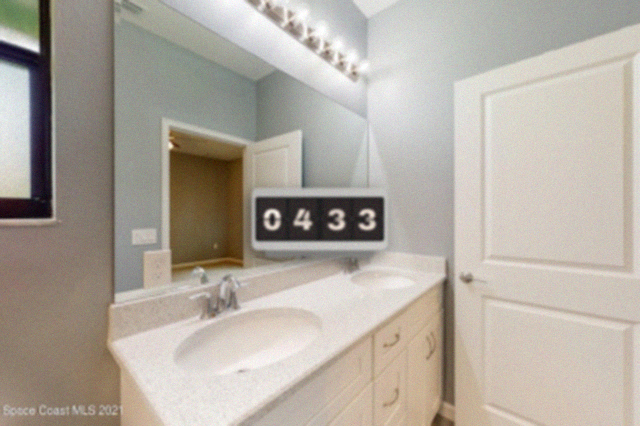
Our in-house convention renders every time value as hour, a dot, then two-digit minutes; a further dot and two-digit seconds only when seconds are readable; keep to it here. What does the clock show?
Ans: 4.33
